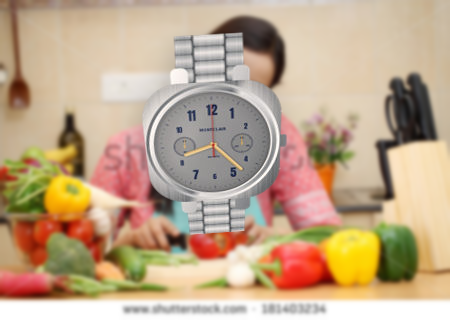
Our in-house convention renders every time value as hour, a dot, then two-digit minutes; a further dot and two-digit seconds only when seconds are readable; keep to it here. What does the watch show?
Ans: 8.23
